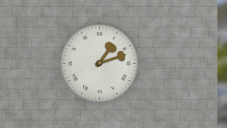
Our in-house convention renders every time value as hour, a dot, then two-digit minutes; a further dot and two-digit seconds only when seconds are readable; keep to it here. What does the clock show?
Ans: 1.12
